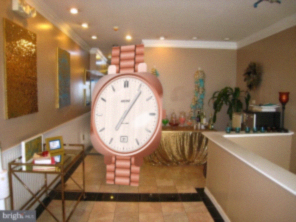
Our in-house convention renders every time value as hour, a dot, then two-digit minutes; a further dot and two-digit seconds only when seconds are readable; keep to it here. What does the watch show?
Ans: 7.06
